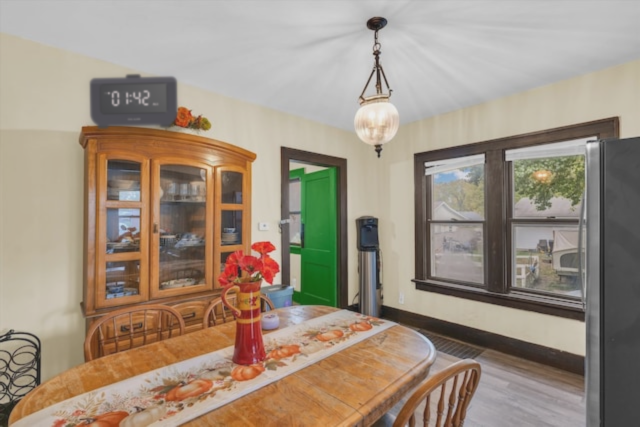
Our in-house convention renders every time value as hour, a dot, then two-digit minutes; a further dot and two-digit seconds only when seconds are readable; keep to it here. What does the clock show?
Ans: 1.42
